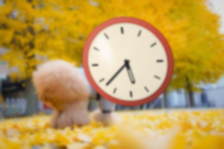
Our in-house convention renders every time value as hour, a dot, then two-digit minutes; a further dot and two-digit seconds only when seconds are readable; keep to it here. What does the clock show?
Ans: 5.38
